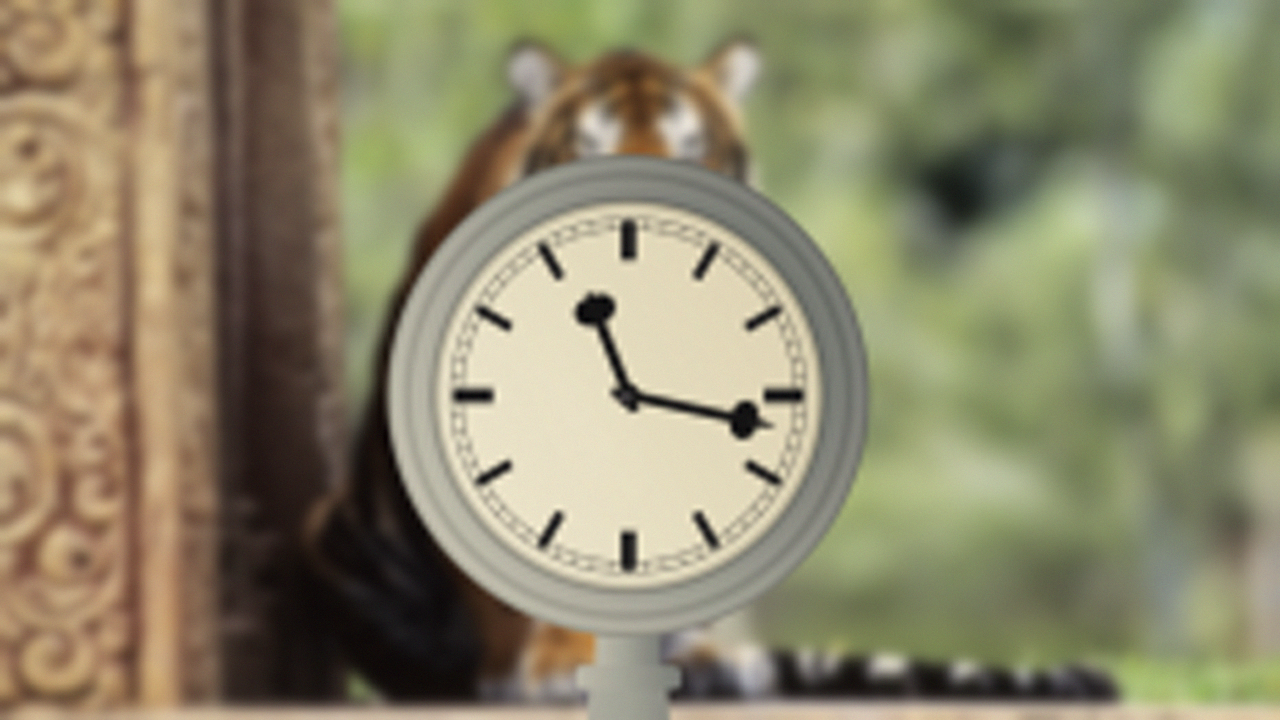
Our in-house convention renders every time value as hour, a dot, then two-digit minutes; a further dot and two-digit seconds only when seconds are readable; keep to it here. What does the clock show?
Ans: 11.17
